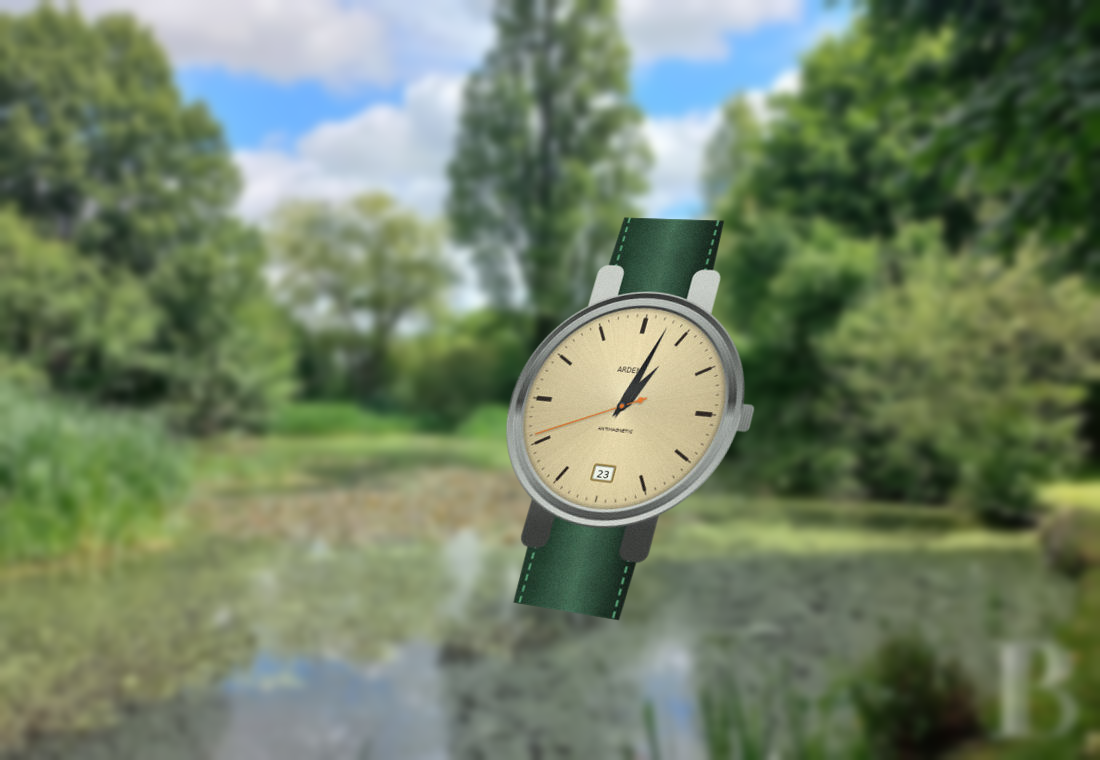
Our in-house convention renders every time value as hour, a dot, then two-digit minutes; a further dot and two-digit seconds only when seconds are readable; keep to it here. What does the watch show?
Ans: 1.02.41
